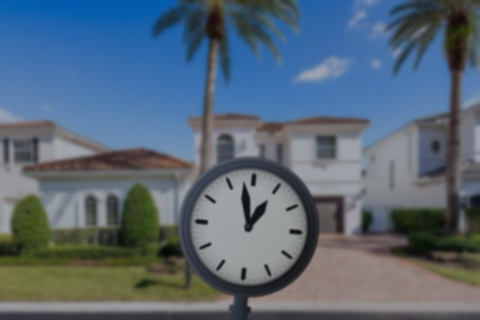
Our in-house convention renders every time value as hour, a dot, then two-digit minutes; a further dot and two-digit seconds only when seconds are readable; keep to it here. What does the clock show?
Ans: 12.58
